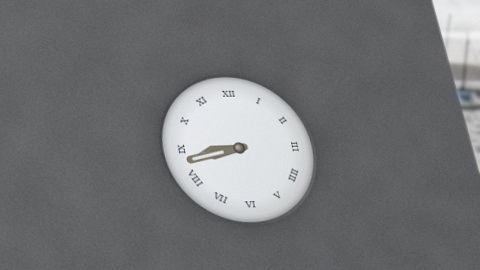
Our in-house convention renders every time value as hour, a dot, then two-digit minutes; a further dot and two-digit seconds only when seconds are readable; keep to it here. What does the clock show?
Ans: 8.43
